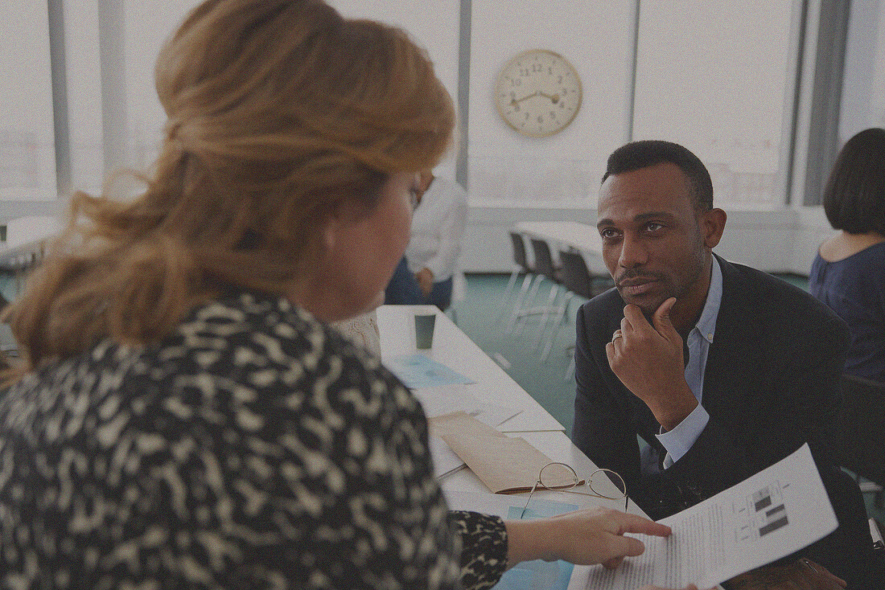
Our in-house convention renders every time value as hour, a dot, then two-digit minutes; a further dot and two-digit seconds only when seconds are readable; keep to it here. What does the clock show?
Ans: 3.42
